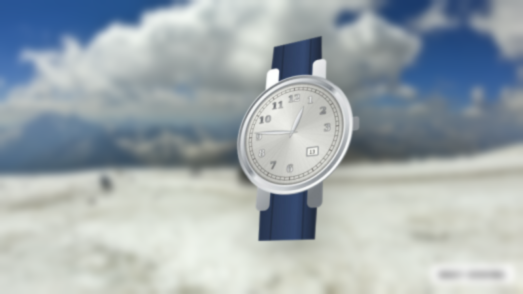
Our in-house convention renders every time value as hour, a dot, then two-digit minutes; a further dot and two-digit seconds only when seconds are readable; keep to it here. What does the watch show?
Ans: 12.46
